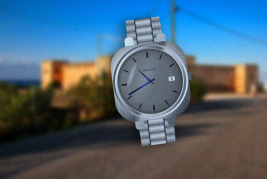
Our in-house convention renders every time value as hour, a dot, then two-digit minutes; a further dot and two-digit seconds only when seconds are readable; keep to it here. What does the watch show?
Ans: 10.41
